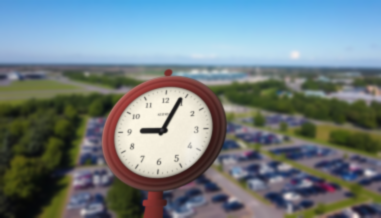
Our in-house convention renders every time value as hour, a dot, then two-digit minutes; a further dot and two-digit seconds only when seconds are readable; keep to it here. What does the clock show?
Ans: 9.04
